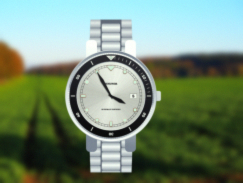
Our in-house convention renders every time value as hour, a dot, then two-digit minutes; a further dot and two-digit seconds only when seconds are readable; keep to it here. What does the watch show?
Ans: 3.55
